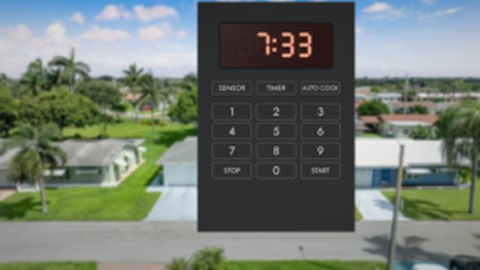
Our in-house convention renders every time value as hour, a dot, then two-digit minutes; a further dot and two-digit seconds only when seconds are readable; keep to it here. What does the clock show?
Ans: 7.33
